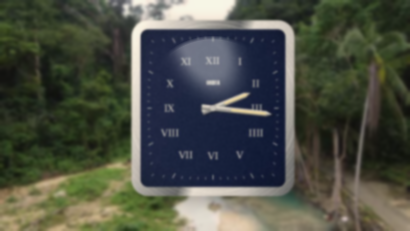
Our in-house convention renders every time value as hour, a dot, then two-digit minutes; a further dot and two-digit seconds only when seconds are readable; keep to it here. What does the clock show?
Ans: 2.16
